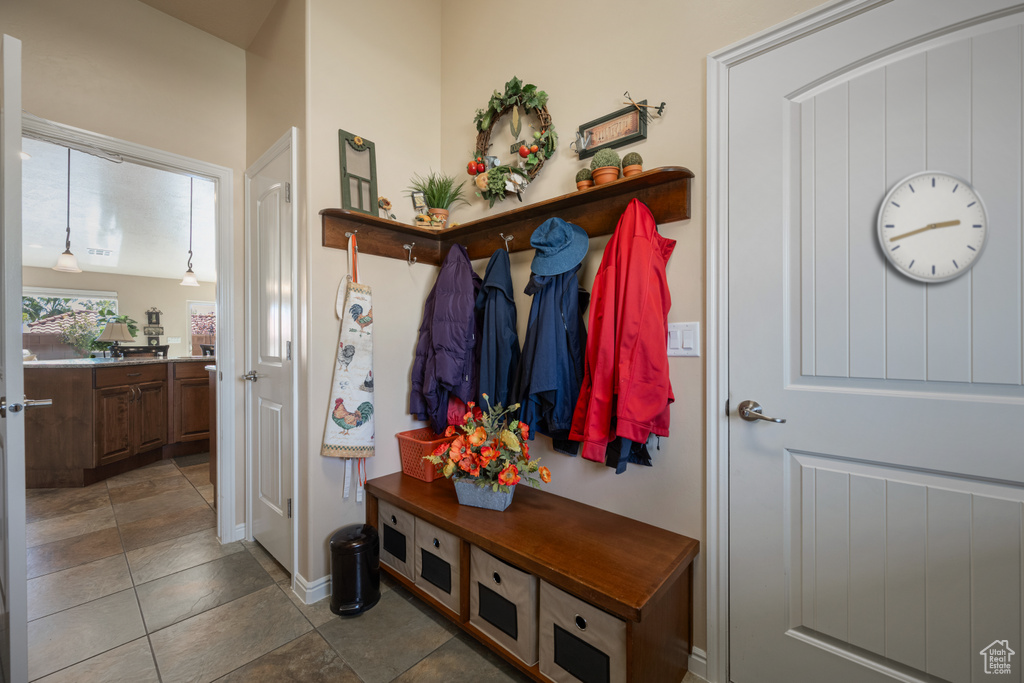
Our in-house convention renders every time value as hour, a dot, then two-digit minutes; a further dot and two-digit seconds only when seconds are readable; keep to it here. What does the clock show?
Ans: 2.42
